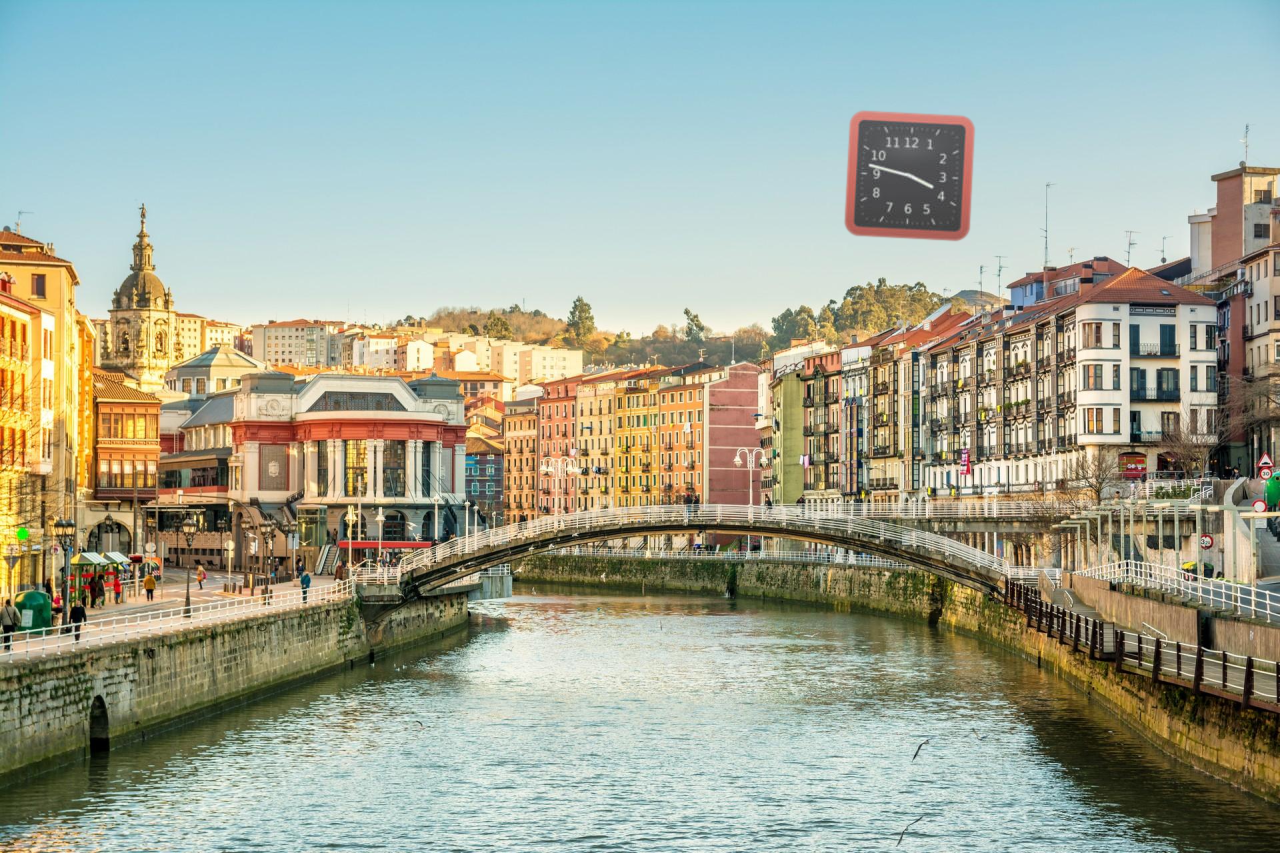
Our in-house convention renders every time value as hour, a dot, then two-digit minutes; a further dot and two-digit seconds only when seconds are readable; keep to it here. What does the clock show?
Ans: 3.47
